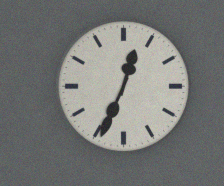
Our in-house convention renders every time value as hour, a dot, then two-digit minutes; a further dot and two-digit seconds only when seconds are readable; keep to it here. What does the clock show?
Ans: 12.34
